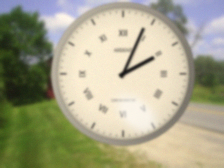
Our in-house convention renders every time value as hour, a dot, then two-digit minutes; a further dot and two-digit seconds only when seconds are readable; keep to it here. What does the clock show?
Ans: 2.04
